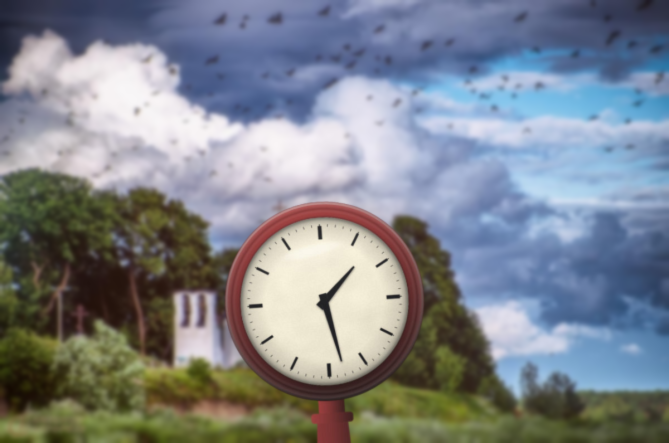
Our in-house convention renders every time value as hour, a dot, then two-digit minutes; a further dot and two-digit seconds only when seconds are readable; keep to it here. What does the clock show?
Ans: 1.28
